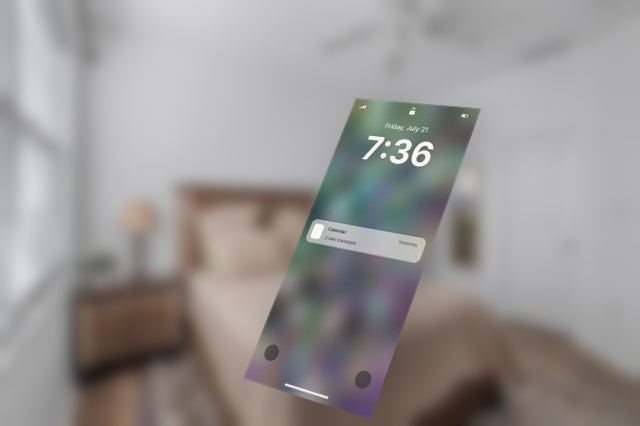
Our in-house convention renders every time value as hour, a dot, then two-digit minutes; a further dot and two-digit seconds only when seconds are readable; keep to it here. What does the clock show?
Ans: 7.36
